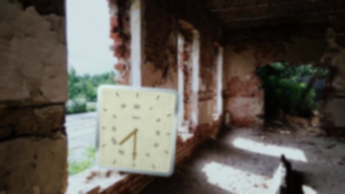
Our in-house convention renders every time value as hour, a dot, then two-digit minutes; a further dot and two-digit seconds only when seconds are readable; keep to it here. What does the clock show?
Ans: 7.30
